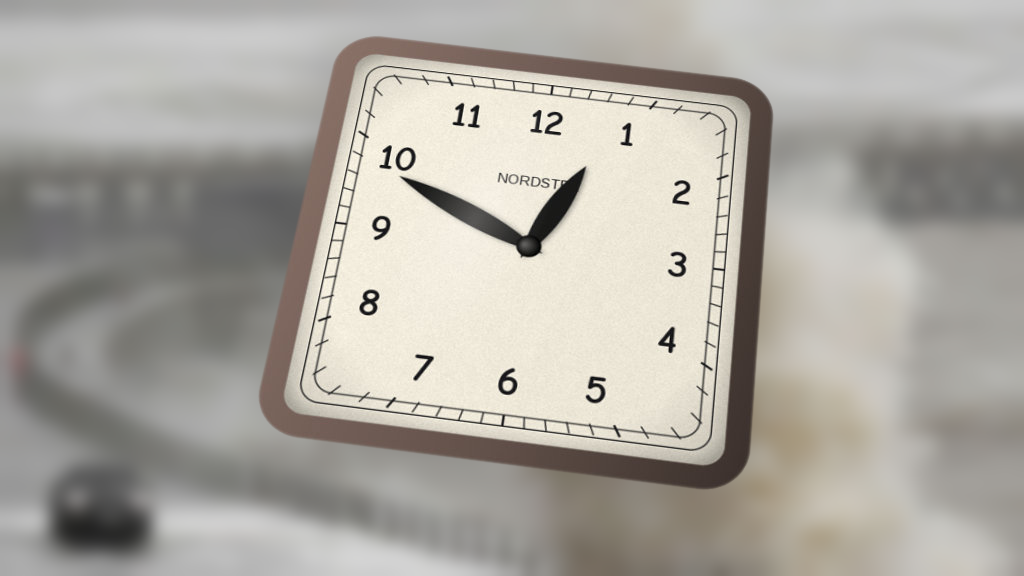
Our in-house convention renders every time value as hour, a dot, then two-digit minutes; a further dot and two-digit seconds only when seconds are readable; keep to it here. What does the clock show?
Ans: 12.49
